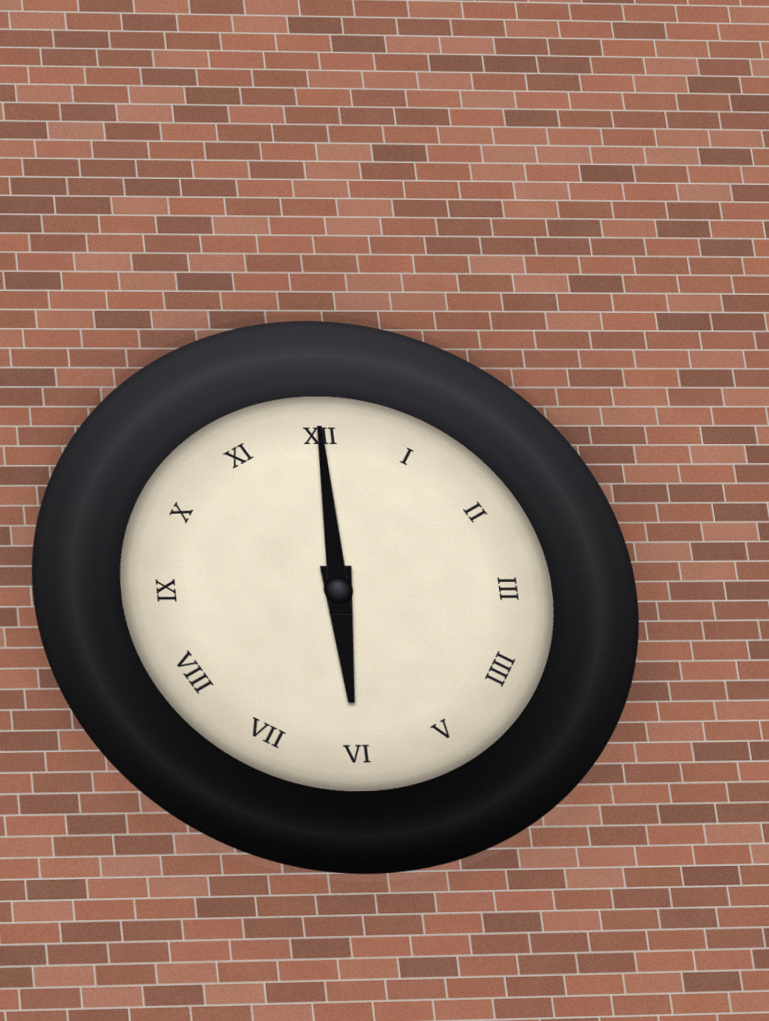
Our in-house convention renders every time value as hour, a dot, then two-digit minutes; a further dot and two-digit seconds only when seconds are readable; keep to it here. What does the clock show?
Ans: 6.00
